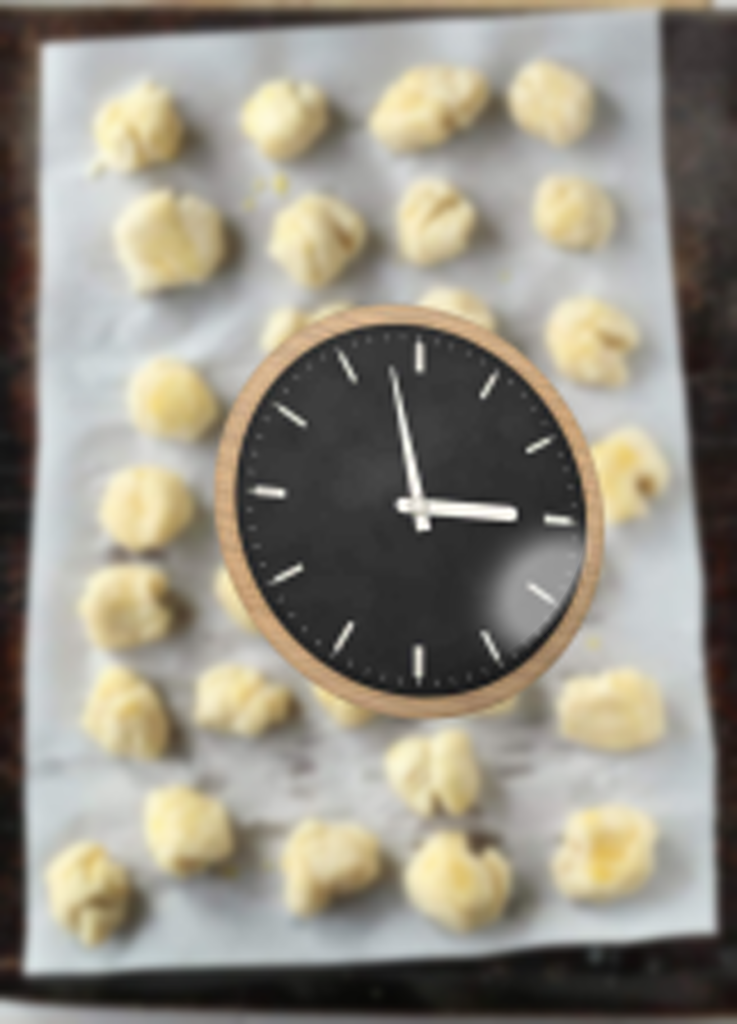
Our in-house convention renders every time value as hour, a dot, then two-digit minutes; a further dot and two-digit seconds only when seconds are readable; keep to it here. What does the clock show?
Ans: 2.58
